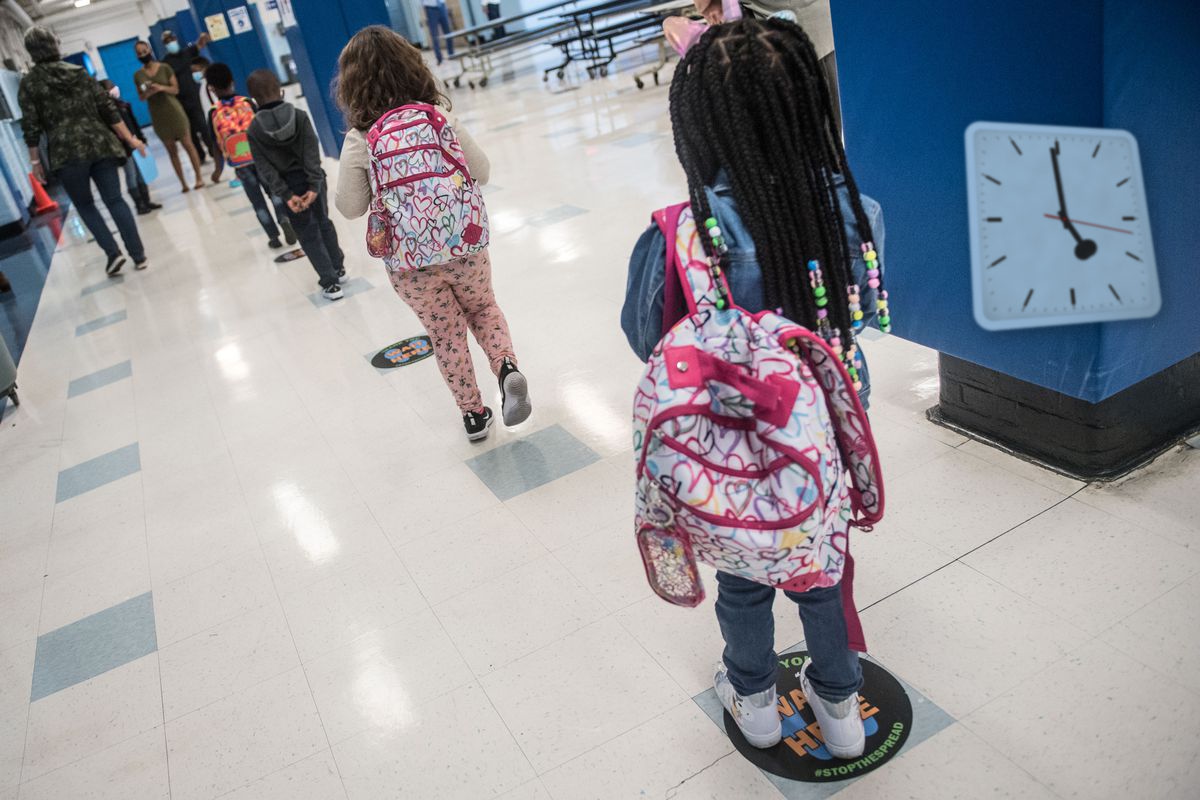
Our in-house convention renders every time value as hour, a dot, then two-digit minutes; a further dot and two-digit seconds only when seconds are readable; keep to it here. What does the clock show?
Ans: 4.59.17
